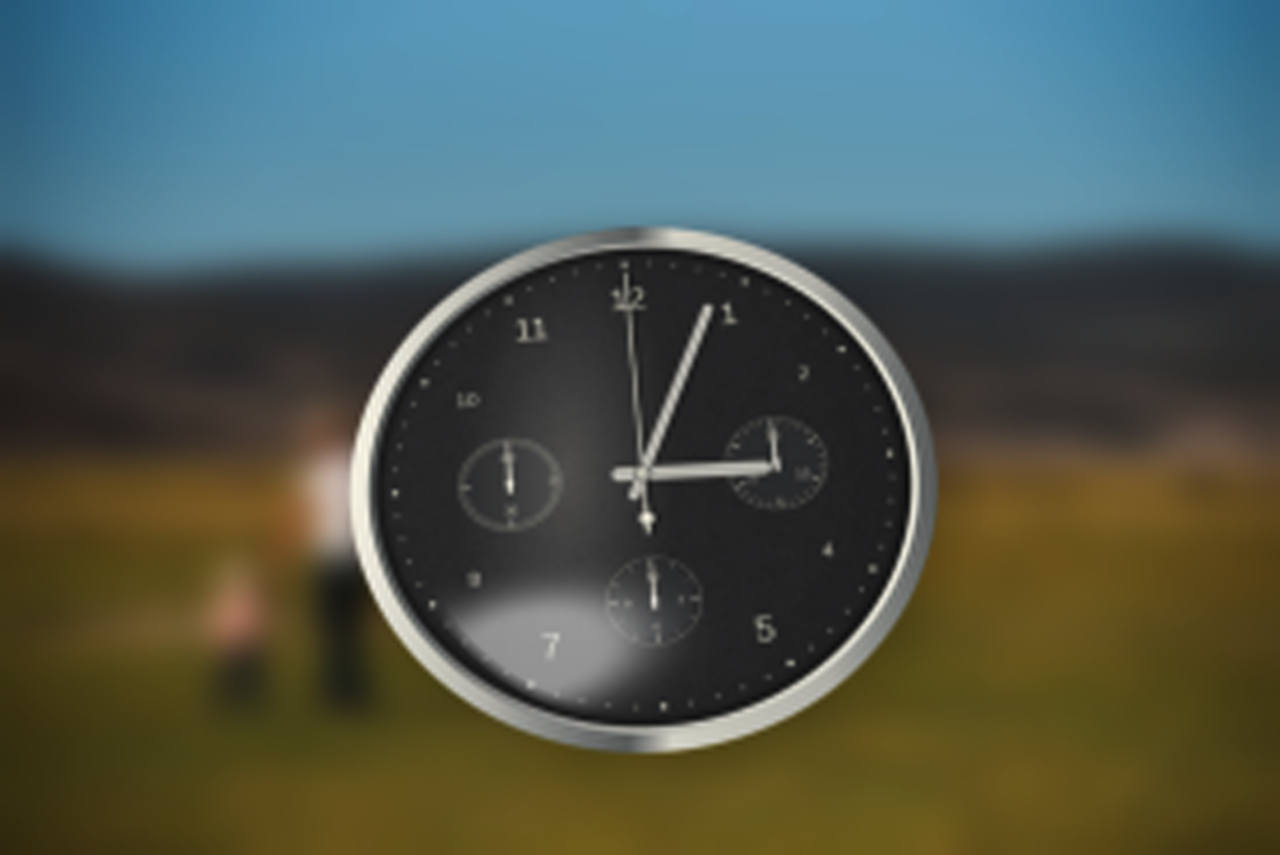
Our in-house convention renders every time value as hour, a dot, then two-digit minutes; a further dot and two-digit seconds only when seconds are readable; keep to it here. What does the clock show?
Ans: 3.04
